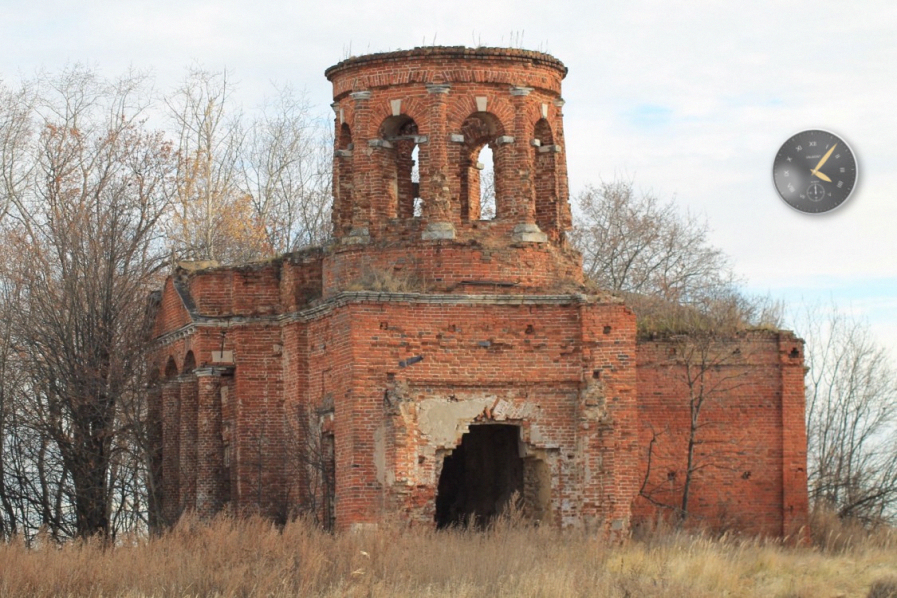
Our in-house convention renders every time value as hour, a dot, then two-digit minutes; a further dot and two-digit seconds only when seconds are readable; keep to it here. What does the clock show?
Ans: 4.07
